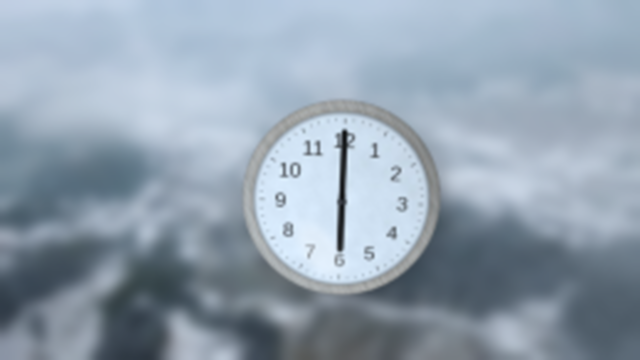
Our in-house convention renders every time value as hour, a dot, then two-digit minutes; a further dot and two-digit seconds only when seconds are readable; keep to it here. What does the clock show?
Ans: 6.00
